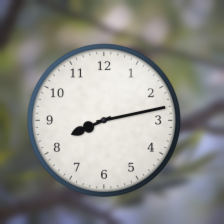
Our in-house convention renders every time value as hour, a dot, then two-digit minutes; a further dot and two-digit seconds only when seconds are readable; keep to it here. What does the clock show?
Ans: 8.13
